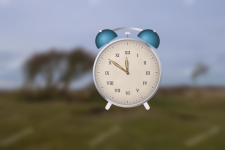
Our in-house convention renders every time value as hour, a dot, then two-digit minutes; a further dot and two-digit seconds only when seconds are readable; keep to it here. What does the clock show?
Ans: 11.51
